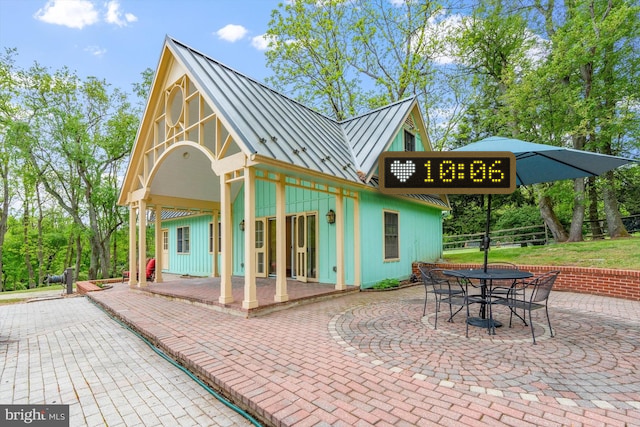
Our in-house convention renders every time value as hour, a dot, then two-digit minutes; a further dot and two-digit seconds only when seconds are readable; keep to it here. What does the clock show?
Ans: 10.06
